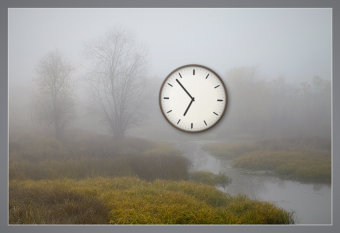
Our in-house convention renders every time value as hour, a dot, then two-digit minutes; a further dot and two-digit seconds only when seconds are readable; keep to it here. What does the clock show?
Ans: 6.53
